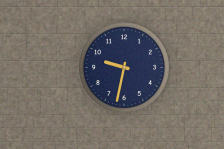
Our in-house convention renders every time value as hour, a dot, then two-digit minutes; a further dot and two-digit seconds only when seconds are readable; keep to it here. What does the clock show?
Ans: 9.32
